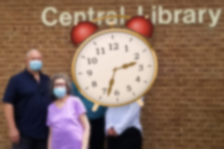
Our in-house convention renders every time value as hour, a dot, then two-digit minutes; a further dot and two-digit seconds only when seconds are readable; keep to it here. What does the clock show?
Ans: 2.33
